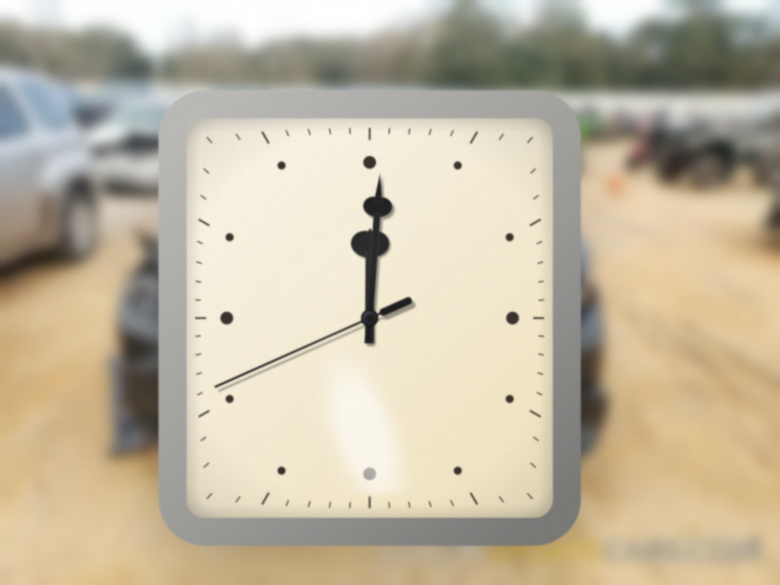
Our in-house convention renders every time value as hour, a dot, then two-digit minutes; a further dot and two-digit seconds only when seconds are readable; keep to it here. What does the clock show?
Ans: 12.00.41
